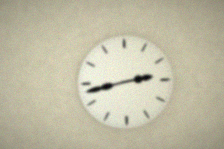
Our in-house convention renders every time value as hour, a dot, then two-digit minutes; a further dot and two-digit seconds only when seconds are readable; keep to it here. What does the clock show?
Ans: 2.43
